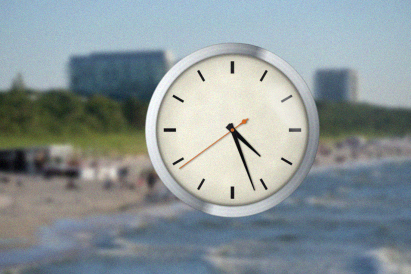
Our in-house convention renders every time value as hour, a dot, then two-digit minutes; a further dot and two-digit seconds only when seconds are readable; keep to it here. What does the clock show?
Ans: 4.26.39
